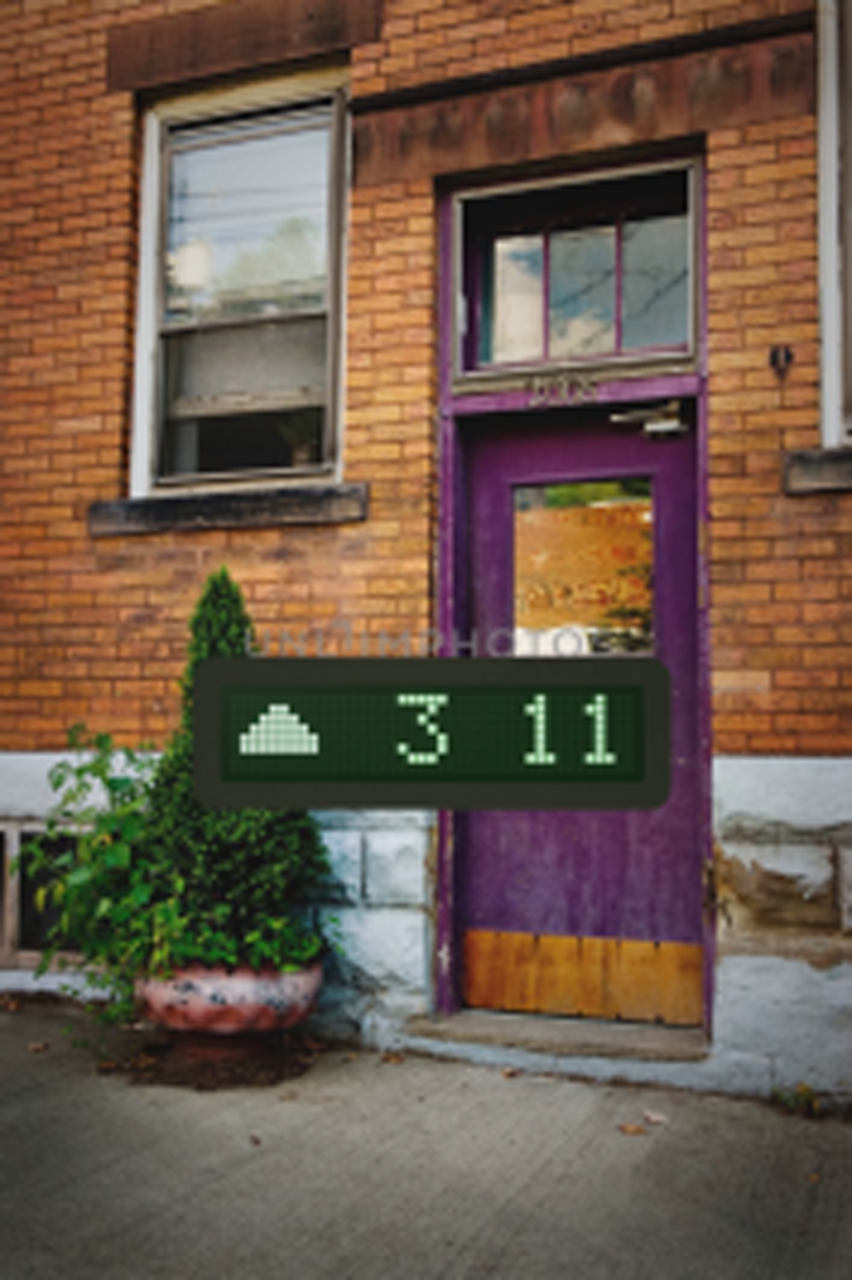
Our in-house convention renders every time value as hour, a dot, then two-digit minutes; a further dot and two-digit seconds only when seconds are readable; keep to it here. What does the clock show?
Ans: 3.11
